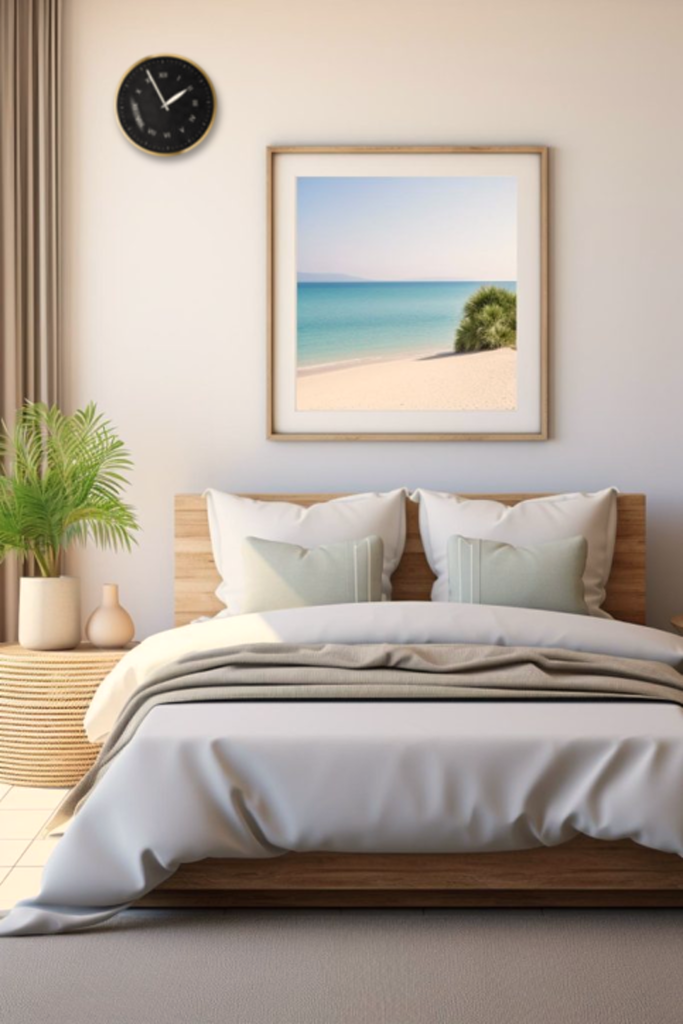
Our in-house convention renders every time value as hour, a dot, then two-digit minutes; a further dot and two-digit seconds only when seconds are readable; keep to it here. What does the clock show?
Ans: 1.56
